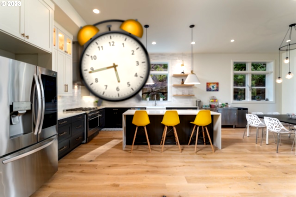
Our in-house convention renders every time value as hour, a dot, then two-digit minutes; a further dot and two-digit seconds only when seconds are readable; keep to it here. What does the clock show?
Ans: 5.44
